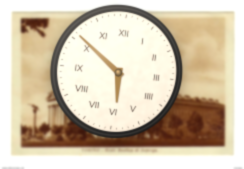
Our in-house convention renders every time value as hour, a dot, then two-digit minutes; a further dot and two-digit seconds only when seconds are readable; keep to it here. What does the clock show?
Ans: 5.51
